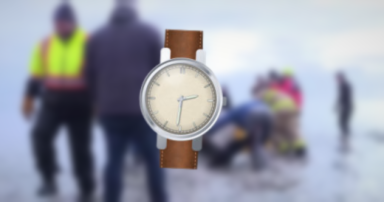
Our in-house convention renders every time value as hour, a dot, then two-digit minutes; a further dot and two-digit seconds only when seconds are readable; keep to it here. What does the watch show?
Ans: 2.31
